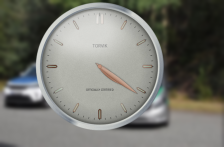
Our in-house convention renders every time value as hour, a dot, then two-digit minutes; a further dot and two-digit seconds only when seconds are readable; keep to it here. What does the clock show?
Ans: 4.21
